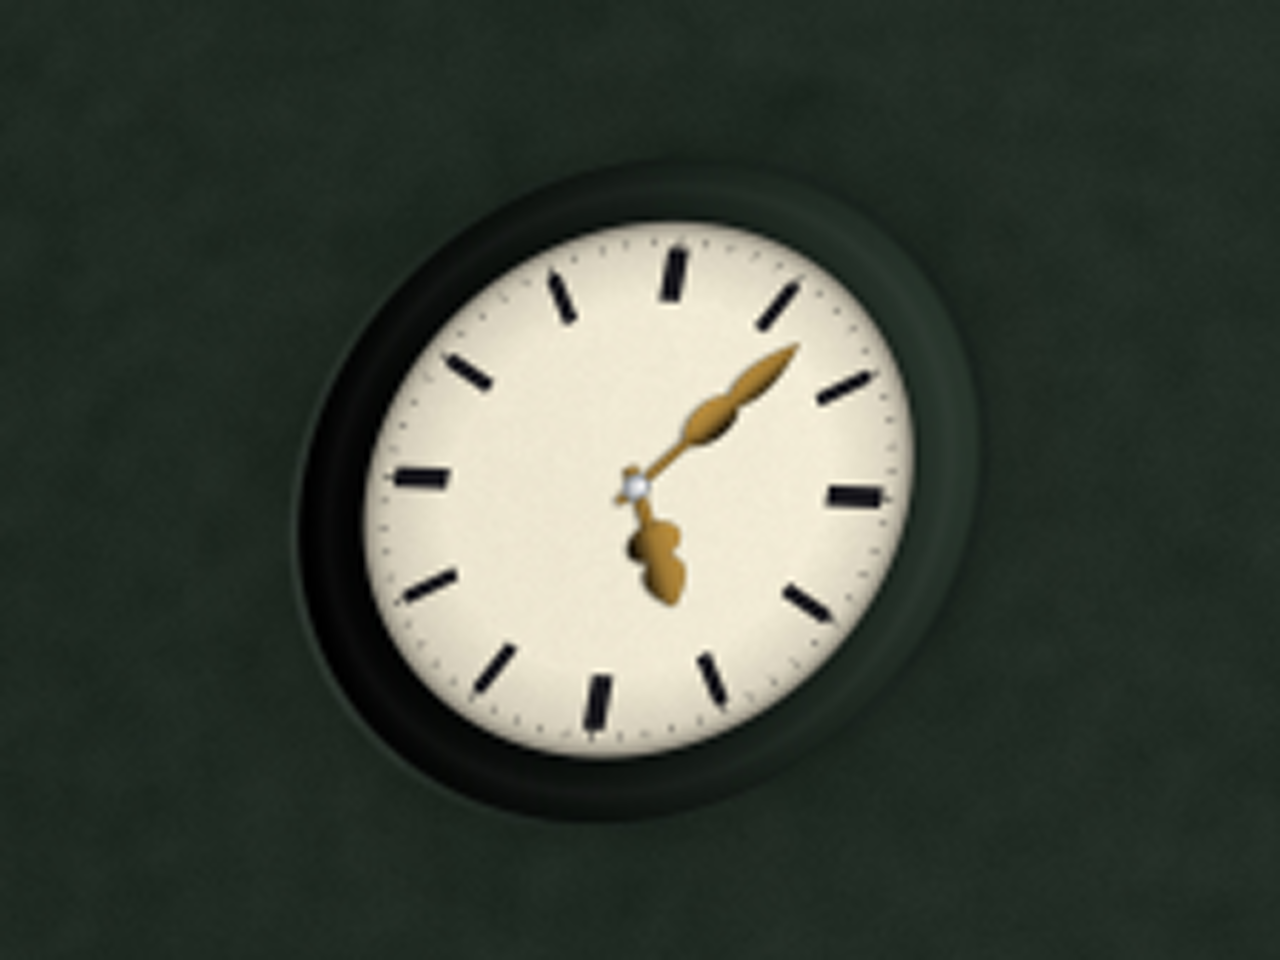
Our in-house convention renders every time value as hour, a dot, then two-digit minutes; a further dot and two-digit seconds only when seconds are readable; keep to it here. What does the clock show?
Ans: 5.07
